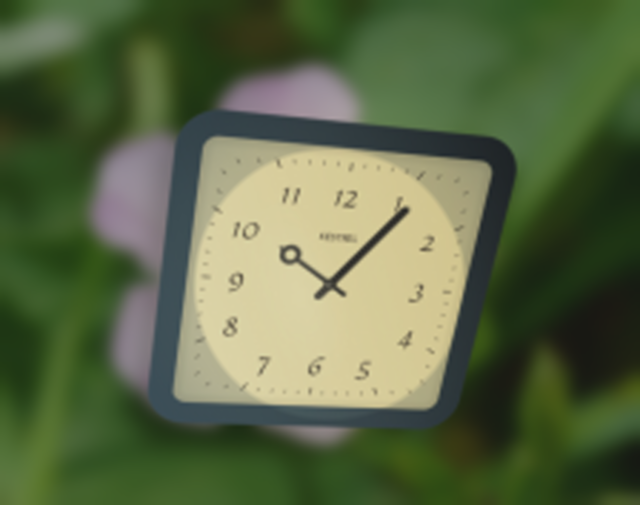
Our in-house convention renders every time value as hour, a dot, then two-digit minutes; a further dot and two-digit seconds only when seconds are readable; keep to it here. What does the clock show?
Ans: 10.06
